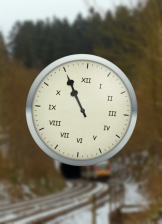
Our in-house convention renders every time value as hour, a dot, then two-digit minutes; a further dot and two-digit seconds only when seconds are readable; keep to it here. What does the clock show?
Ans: 10.55
